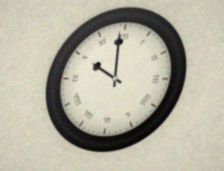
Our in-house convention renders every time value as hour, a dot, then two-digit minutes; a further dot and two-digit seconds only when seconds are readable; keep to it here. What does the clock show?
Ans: 9.59
